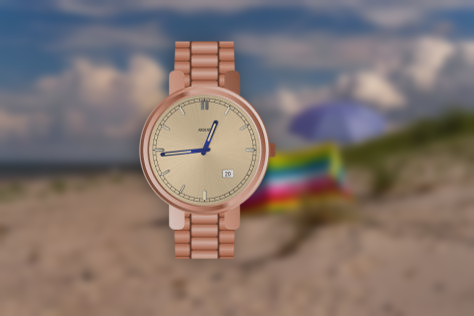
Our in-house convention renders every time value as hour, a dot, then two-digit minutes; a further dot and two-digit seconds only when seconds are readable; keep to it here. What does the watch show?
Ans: 12.44
